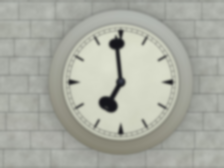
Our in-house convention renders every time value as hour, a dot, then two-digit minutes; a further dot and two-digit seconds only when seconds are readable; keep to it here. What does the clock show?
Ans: 6.59
